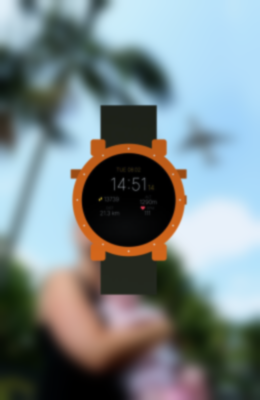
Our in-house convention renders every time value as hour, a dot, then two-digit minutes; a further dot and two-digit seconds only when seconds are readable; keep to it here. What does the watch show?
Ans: 14.51
